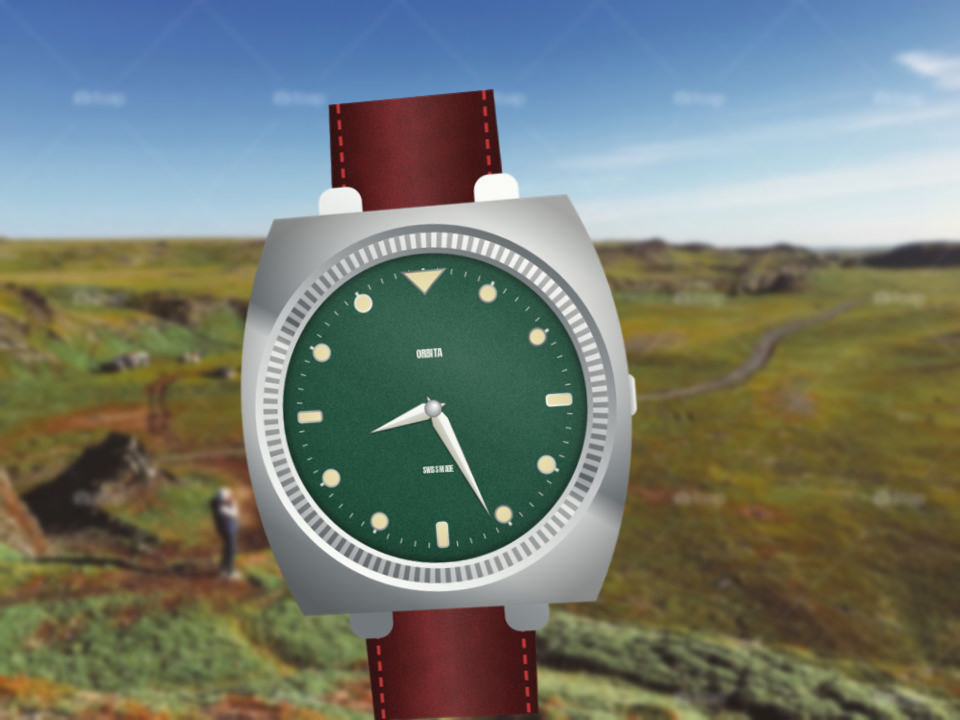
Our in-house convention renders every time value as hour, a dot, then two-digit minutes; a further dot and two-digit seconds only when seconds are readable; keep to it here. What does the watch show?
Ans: 8.26
